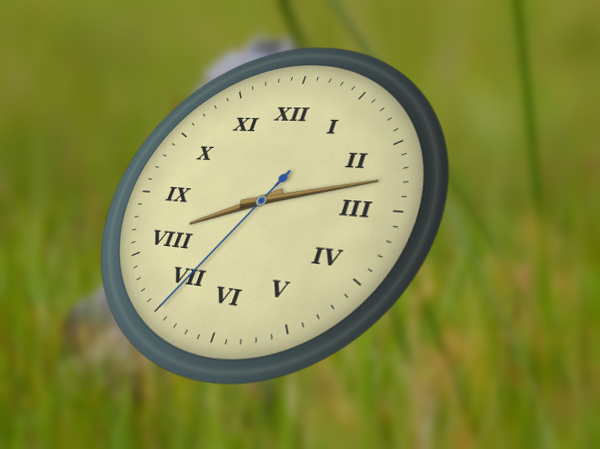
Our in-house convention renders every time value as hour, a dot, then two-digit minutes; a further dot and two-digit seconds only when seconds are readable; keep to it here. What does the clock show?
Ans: 8.12.35
